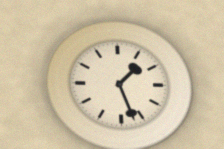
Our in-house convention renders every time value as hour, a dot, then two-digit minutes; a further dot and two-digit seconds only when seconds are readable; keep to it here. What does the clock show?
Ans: 1.27
